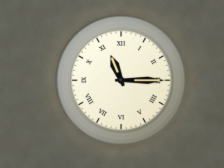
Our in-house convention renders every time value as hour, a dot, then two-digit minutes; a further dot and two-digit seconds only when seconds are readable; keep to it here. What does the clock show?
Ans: 11.15
